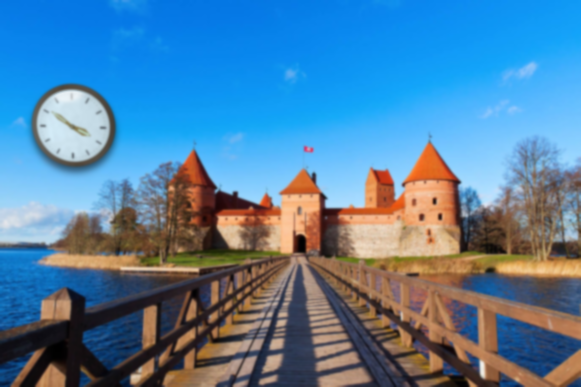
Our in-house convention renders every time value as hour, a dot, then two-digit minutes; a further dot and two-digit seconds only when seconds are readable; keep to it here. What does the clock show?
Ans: 3.51
